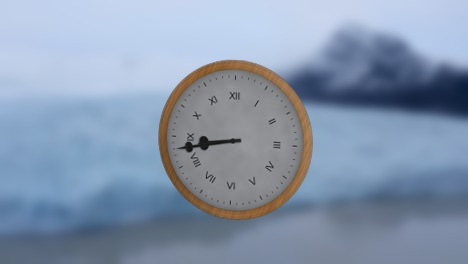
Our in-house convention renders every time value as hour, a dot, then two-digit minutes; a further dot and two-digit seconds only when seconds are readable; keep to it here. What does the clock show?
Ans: 8.43
